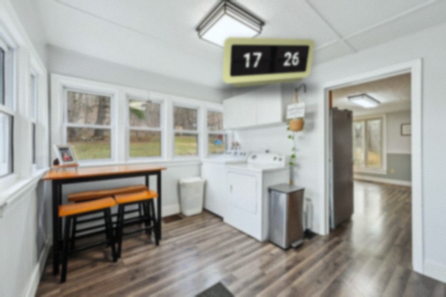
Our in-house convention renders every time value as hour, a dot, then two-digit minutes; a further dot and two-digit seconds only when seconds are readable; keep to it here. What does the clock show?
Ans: 17.26
